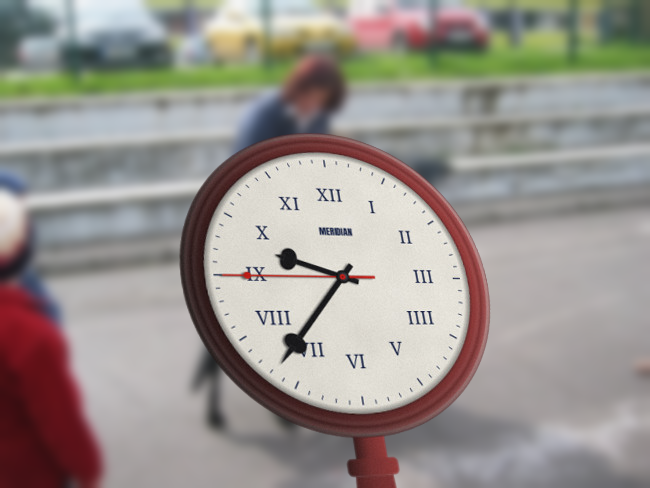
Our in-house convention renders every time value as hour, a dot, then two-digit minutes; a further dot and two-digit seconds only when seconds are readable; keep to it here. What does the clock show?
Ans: 9.36.45
